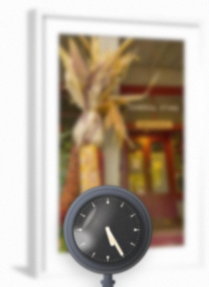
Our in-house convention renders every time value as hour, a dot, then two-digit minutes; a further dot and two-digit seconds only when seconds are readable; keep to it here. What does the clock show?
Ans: 5.25
